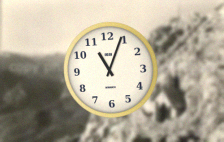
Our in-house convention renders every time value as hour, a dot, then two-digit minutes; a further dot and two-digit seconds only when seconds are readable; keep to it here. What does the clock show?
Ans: 11.04
